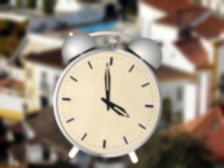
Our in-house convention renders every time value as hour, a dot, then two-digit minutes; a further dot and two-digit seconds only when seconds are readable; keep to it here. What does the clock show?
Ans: 3.59
